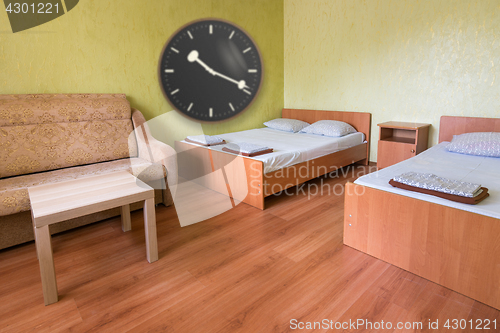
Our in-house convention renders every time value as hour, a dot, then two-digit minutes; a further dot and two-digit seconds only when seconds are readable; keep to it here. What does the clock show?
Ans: 10.19
